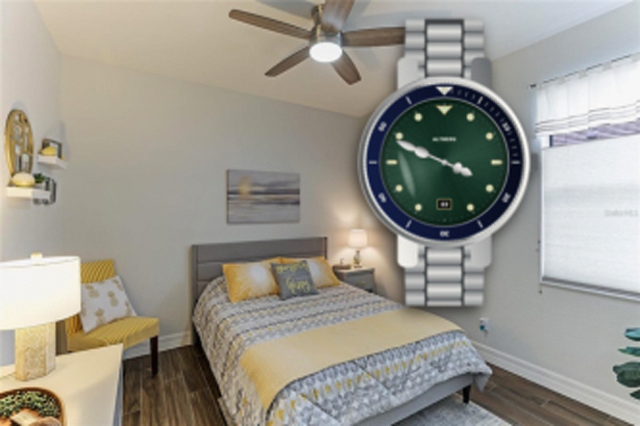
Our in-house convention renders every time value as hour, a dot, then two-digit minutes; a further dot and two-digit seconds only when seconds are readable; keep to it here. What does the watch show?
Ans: 3.49
